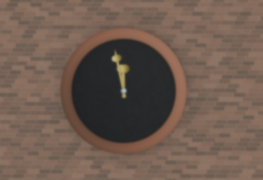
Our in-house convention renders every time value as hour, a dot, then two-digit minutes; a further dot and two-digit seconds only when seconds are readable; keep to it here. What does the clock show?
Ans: 11.58
